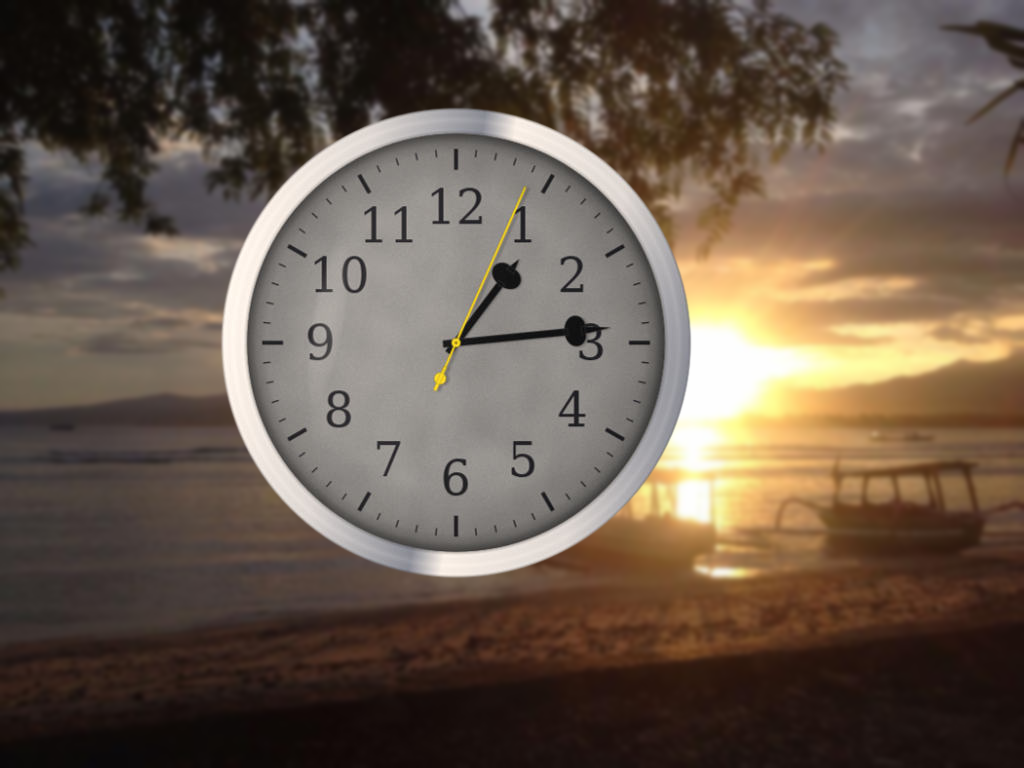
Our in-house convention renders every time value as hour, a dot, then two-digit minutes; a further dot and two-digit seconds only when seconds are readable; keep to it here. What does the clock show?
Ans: 1.14.04
